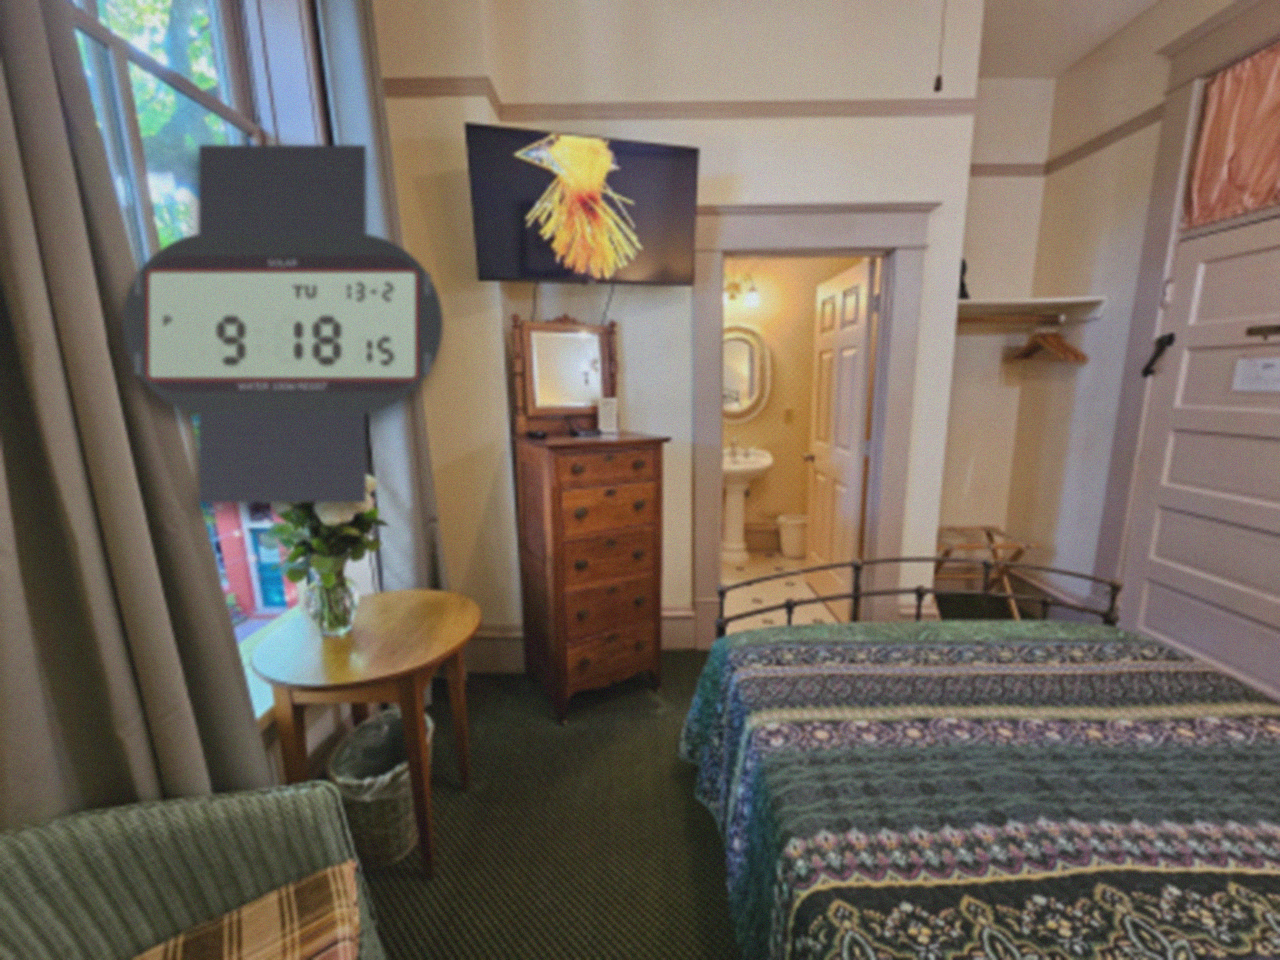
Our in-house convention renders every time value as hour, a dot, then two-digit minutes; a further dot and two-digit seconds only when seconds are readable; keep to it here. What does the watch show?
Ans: 9.18.15
